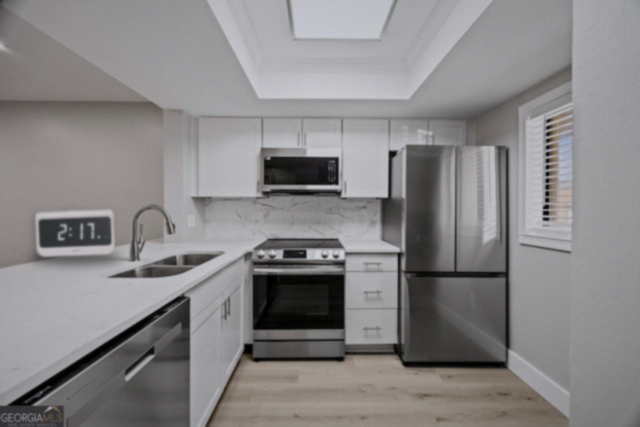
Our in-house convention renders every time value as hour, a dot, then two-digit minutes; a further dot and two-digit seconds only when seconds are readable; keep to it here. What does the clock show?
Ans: 2.17
